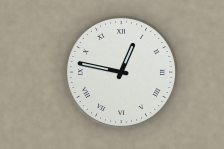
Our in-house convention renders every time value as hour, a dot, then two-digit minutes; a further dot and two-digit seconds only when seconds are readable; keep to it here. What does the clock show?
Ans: 12.47
